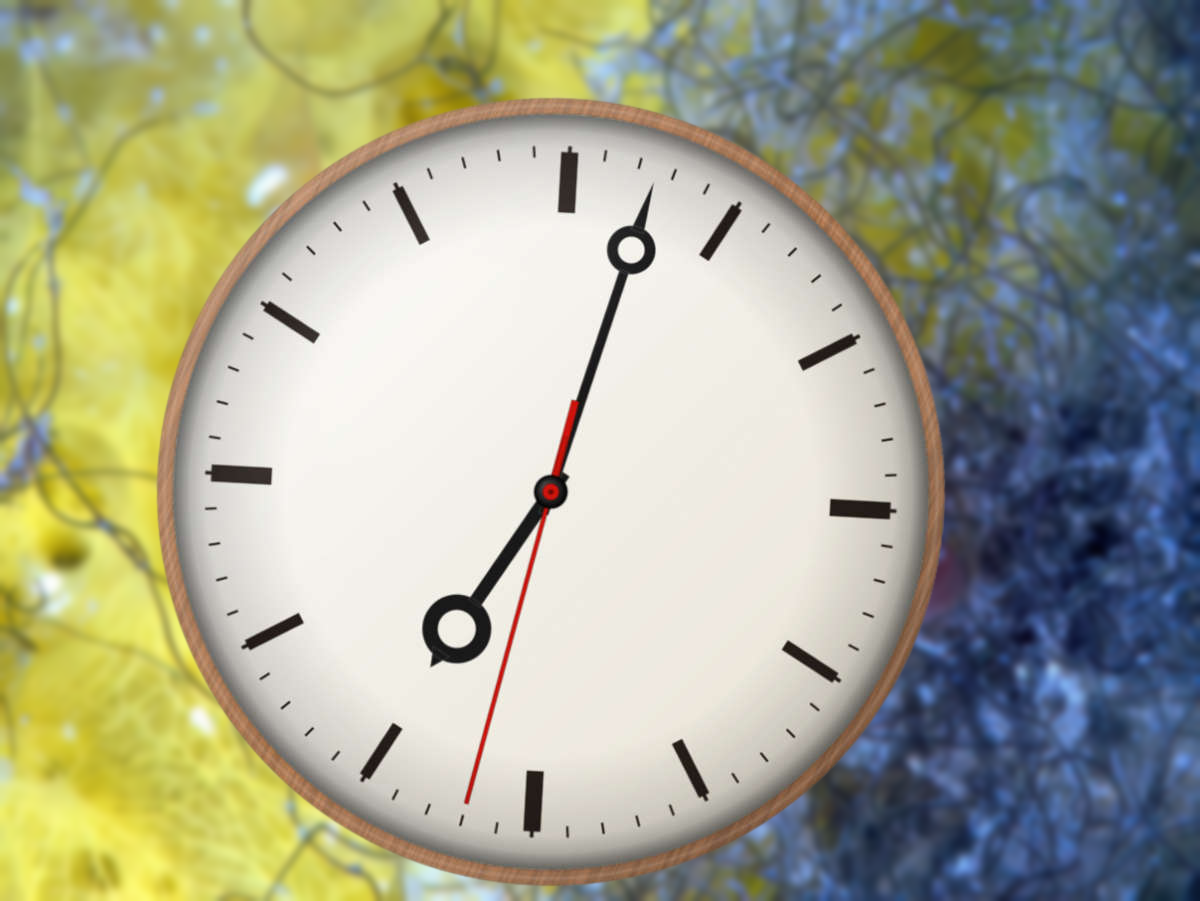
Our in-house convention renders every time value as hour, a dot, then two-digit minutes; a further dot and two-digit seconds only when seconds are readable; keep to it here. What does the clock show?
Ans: 7.02.32
